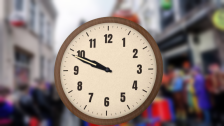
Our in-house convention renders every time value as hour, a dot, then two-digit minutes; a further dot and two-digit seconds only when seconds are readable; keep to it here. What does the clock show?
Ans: 9.49
